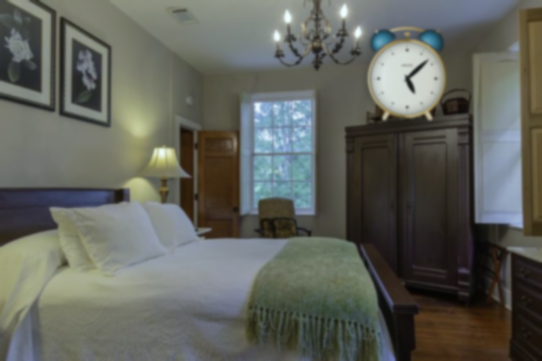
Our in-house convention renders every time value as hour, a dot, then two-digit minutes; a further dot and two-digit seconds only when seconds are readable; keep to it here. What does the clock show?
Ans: 5.08
